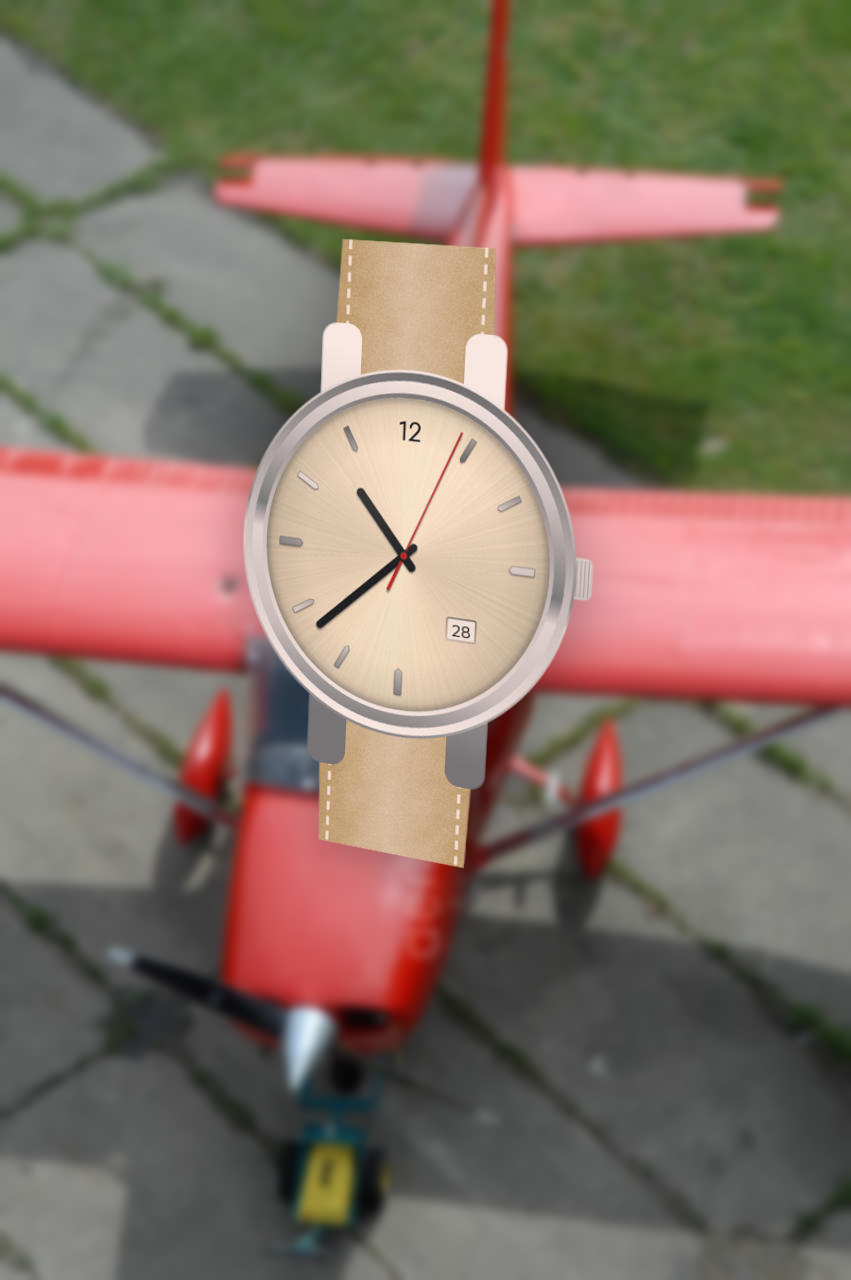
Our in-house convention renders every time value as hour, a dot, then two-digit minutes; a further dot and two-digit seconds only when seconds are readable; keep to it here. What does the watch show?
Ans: 10.38.04
